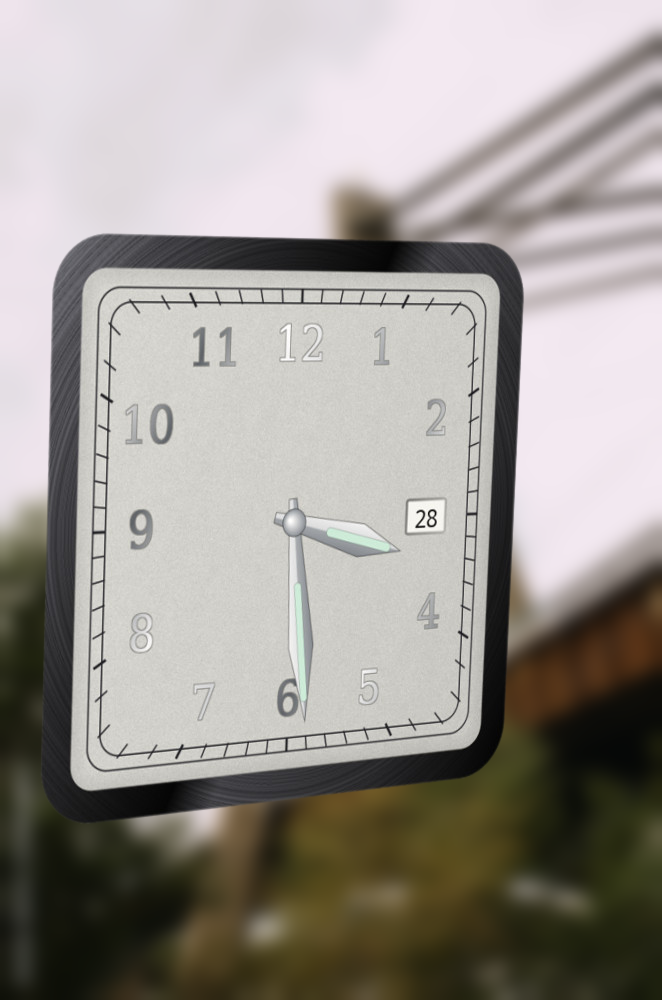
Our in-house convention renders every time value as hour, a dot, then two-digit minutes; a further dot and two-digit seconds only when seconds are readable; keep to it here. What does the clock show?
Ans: 3.29
